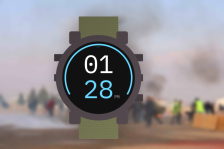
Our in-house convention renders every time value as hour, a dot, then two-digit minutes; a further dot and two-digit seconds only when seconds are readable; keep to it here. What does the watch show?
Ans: 1.28
